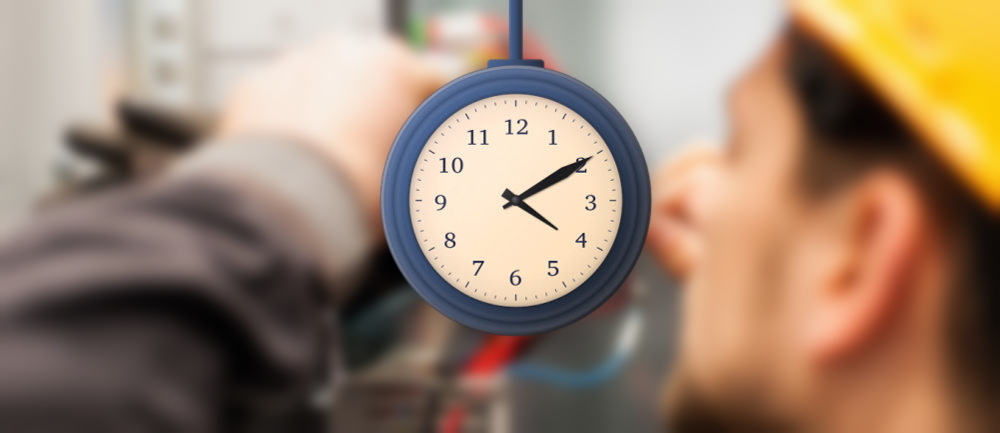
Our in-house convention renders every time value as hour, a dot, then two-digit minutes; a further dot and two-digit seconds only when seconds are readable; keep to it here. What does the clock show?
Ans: 4.10
